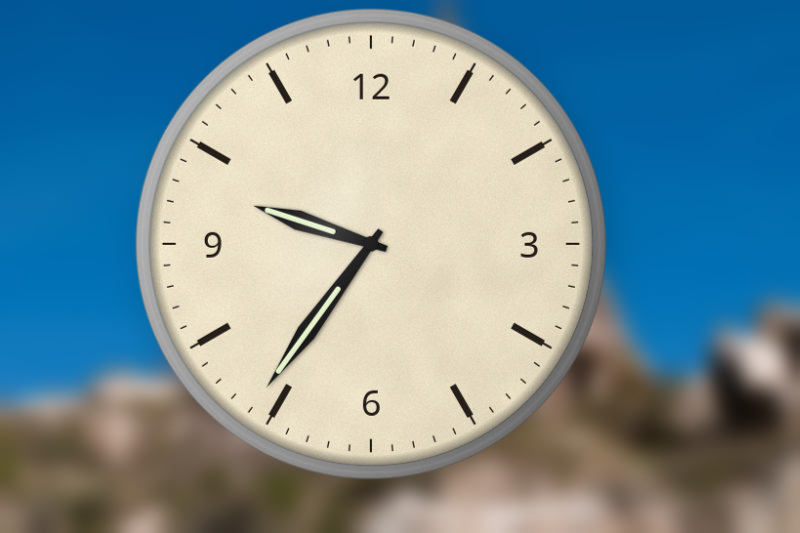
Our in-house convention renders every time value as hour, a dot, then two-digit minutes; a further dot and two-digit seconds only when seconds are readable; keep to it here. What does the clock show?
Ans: 9.36
